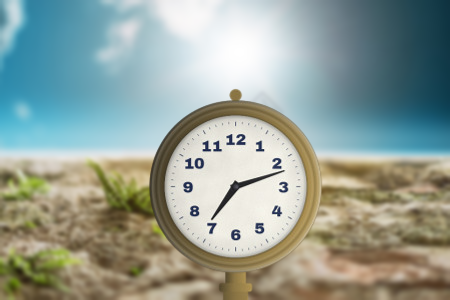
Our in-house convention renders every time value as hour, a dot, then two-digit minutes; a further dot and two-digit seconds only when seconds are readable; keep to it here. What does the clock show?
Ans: 7.12
